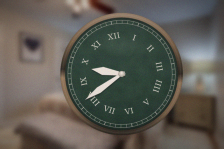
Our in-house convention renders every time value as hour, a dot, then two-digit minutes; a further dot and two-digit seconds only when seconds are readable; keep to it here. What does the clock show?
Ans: 9.41
